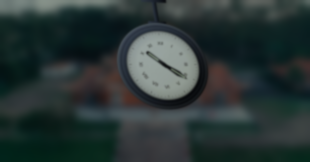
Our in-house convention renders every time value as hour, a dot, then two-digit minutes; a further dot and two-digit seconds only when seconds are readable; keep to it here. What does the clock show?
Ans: 10.21
